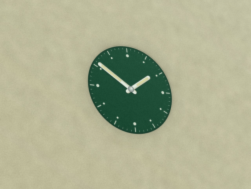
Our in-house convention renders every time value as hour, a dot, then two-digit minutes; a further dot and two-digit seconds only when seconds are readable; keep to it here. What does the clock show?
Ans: 1.51
